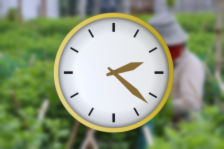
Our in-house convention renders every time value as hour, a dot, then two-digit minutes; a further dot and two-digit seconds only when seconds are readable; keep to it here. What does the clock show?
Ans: 2.22
